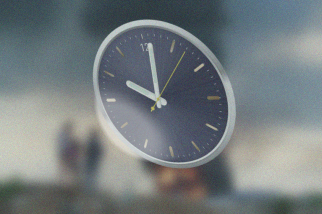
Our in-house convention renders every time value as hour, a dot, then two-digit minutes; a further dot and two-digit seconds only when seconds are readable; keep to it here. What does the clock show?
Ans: 10.01.07
